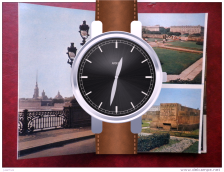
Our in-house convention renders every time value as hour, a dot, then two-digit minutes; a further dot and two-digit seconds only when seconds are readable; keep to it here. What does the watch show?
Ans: 12.32
